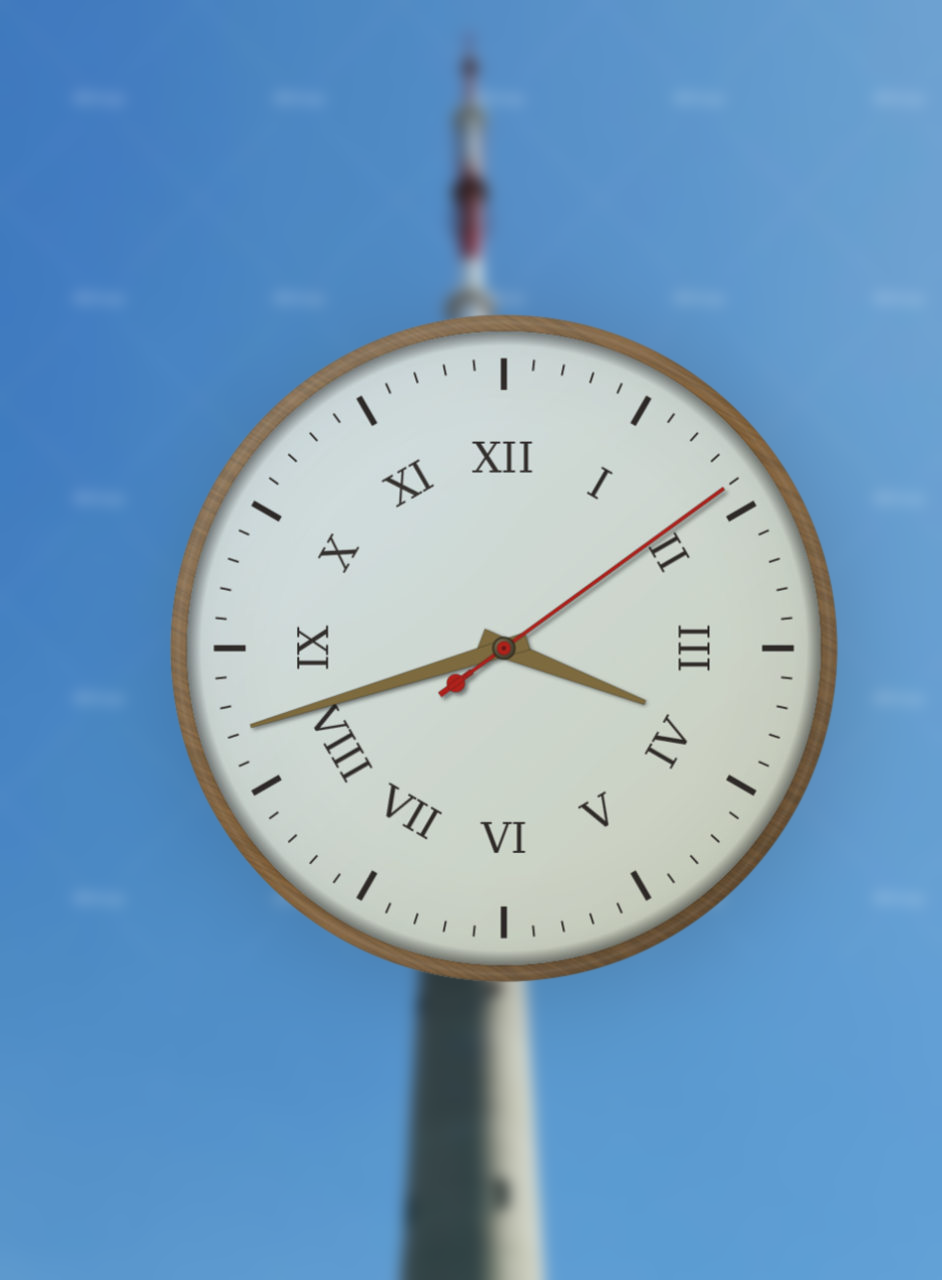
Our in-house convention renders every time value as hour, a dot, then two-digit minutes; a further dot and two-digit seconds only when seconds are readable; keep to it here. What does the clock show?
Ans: 3.42.09
